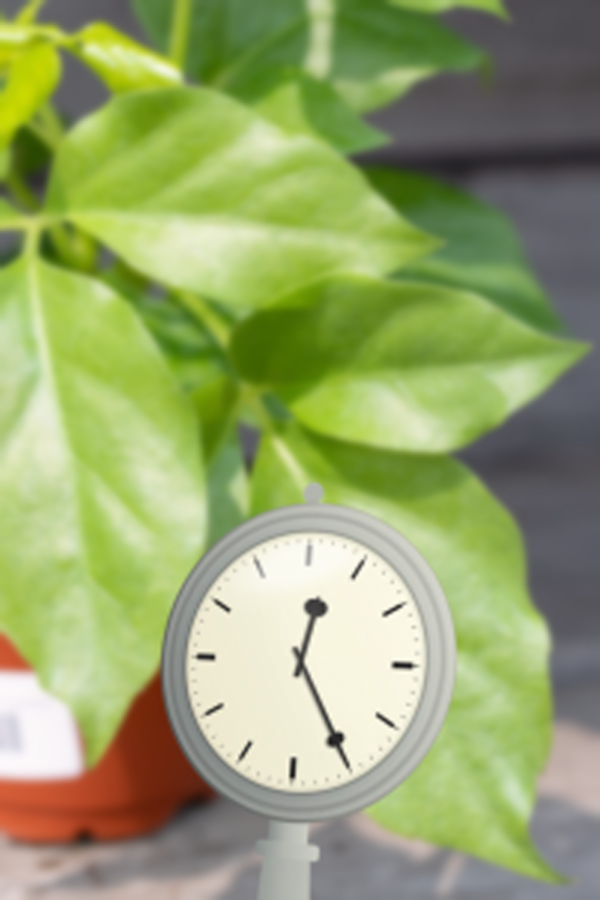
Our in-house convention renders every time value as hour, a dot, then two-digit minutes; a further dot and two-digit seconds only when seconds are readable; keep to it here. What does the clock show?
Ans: 12.25
